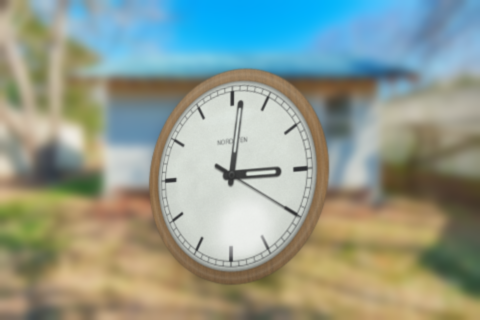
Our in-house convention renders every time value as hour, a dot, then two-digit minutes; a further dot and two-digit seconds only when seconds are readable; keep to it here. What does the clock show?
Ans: 3.01.20
